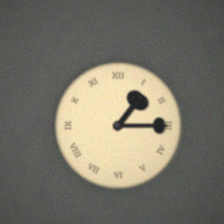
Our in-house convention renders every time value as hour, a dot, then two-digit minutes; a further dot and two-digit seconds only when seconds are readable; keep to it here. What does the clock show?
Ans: 1.15
